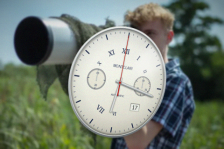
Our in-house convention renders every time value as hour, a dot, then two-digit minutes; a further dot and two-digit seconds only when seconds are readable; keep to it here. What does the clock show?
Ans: 6.17
